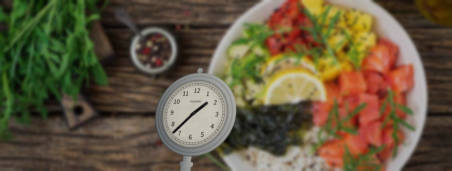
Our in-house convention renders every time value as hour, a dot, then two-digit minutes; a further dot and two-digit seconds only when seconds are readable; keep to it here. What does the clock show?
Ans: 1.37
